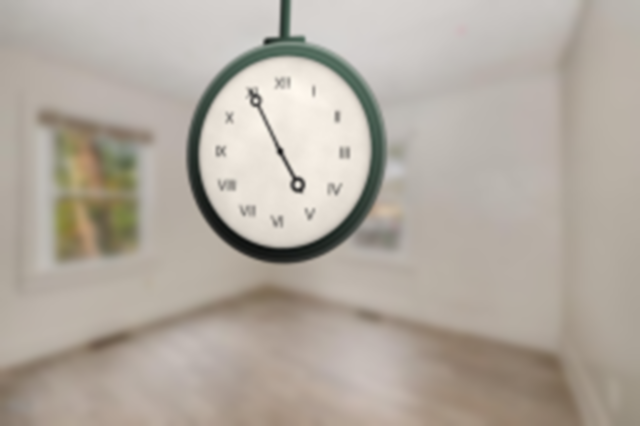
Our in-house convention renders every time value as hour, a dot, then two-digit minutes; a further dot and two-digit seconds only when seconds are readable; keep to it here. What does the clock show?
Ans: 4.55
